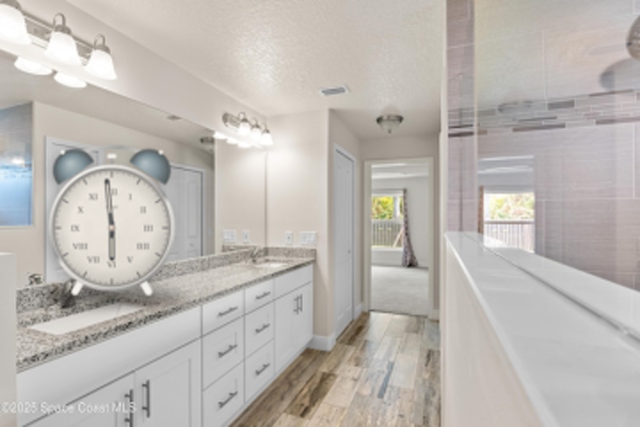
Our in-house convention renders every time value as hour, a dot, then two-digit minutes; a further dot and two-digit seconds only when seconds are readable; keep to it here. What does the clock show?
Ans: 5.59
